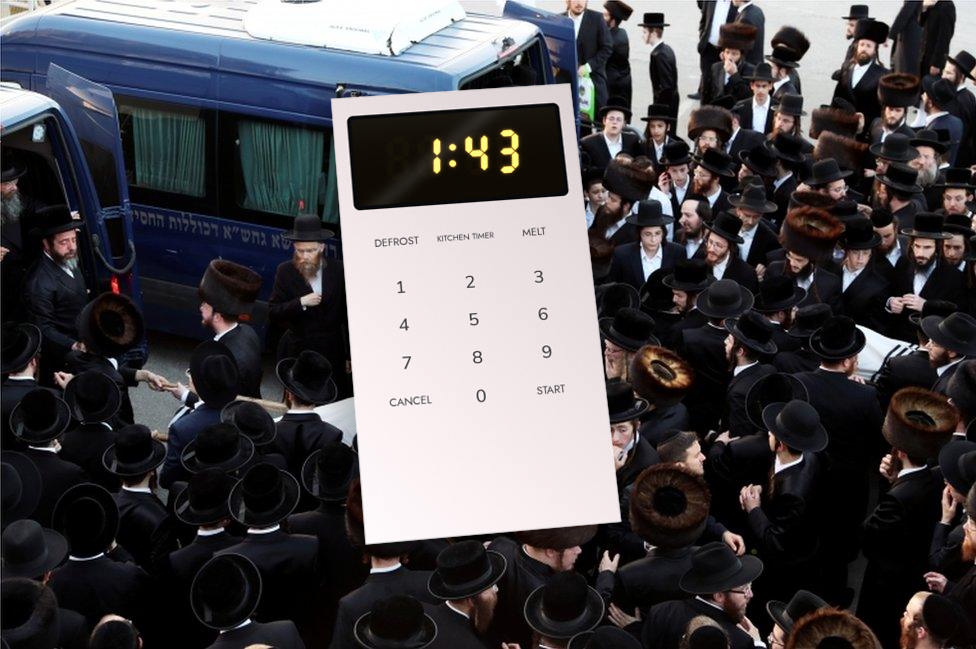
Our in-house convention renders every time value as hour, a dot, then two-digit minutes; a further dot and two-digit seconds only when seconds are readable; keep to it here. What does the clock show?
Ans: 1.43
